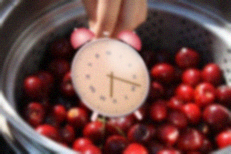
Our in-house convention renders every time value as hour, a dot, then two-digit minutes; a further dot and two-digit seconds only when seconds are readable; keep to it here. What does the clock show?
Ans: 6.18
